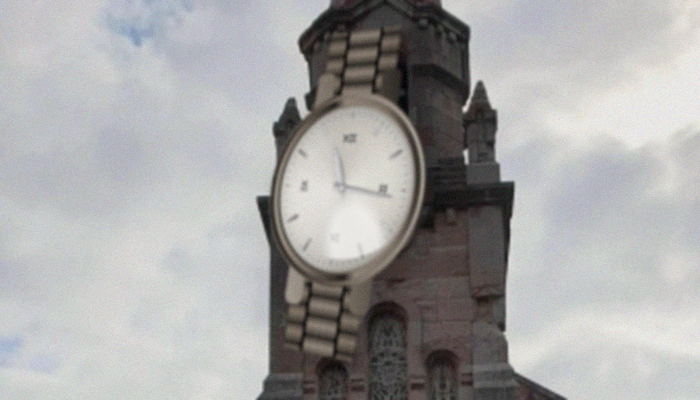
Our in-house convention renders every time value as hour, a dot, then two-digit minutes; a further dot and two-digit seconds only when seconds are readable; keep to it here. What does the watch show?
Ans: 11.16
